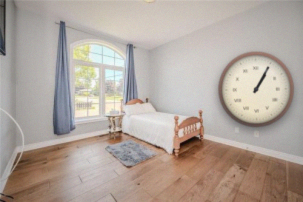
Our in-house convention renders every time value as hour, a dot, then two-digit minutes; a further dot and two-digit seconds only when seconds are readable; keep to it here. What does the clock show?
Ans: 1.05
